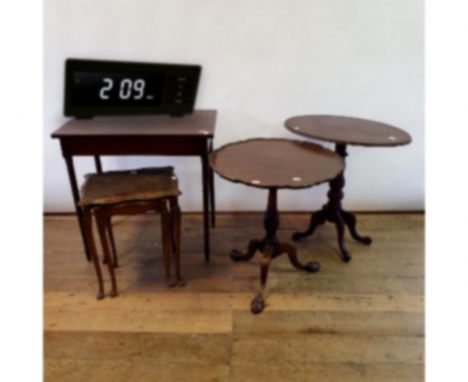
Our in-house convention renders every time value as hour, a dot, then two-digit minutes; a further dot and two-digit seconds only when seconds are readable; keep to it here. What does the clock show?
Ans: 2.09
